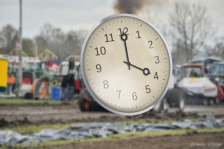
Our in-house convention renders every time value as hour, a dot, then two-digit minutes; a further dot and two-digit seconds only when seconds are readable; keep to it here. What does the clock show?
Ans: 4.00
